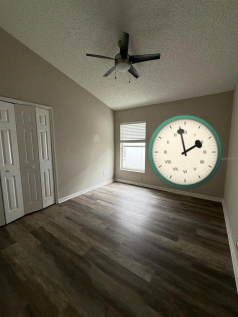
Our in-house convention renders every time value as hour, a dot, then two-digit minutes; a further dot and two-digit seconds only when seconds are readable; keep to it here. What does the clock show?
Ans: 1.58
